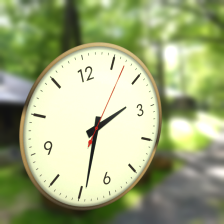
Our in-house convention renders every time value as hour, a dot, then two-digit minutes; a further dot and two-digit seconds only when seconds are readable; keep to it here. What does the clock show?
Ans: 2.34.07
